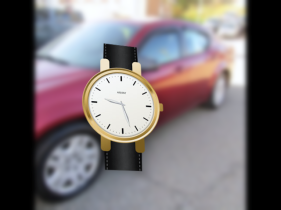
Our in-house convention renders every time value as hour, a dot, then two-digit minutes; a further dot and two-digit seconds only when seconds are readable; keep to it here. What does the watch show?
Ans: 9.27
